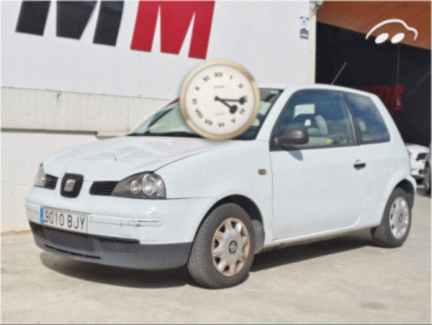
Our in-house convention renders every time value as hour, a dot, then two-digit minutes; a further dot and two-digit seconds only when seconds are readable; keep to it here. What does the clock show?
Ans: 4.16
